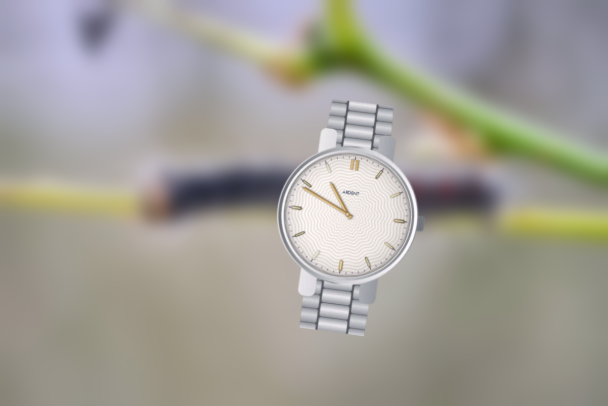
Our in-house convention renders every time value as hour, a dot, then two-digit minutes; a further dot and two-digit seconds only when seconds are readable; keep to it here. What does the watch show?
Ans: 10.49
